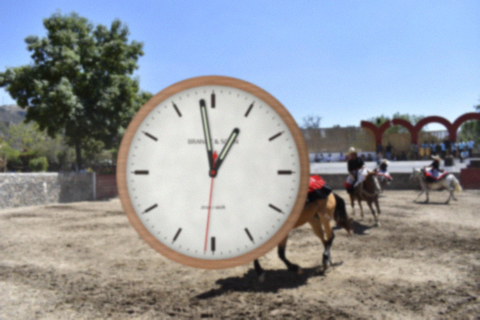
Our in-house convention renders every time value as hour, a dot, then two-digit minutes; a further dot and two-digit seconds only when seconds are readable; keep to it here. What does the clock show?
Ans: 12.58.31
